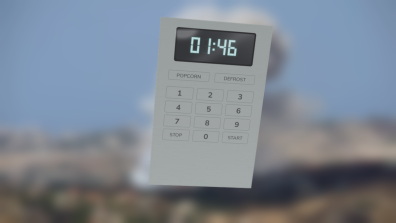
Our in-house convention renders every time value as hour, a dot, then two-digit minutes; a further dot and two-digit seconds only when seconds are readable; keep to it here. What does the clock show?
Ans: 1.46
